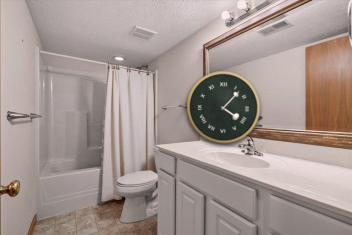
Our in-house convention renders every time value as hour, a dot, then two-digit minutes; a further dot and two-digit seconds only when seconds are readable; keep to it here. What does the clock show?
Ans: 4.07
